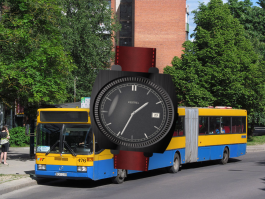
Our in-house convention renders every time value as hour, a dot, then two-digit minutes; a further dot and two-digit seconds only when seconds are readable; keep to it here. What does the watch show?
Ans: 1.34
